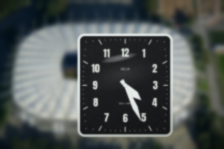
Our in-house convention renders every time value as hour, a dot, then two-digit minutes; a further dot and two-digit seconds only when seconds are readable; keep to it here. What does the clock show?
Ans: 4.26
